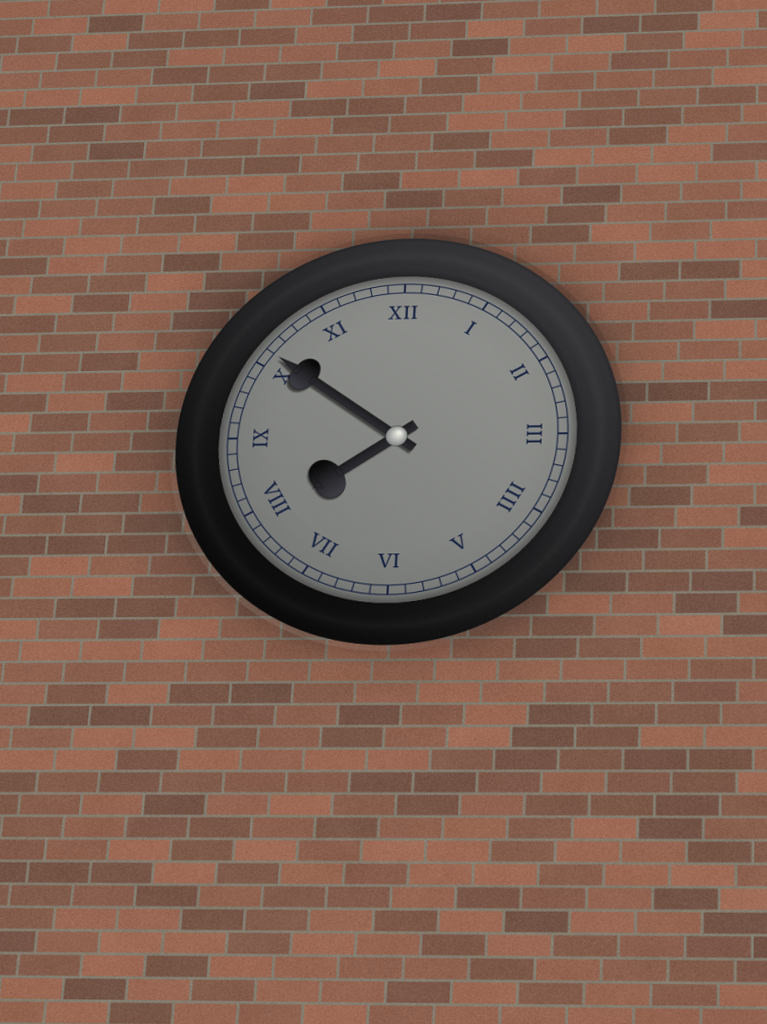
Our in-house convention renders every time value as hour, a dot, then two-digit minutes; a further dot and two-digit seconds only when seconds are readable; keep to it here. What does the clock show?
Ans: 7.51
